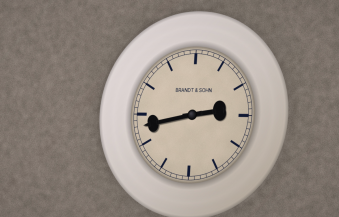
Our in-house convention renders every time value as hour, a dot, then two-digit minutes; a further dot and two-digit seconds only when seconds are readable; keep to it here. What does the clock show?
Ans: 2.43
